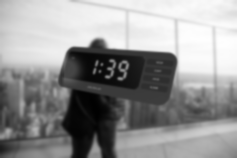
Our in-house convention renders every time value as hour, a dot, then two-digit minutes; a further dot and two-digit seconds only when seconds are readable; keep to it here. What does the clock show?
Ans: 1.39
